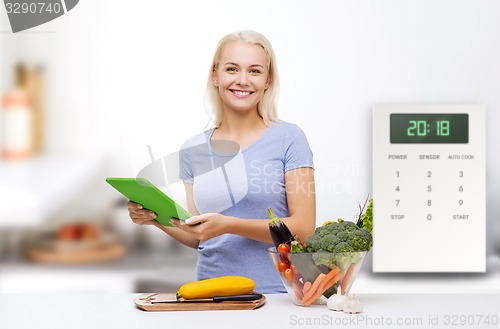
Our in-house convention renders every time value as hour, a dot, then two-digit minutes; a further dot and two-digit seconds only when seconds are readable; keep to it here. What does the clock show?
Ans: 20.18
